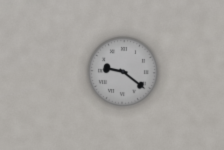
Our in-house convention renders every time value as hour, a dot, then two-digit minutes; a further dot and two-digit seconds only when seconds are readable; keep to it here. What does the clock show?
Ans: 9.21
